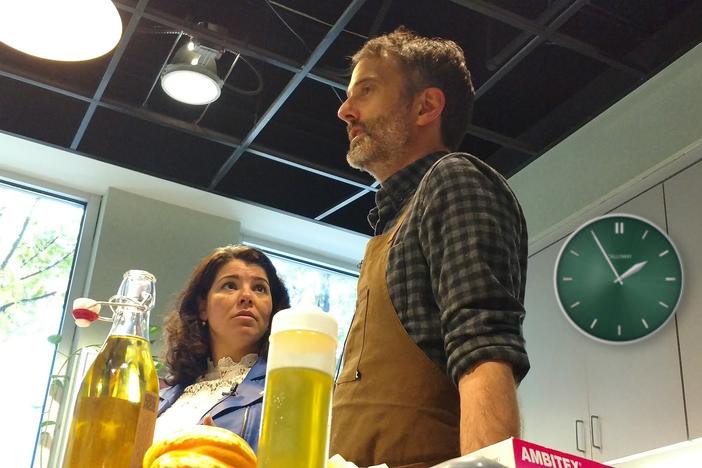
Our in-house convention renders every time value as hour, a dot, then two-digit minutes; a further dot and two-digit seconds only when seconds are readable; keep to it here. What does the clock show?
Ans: 1.55
